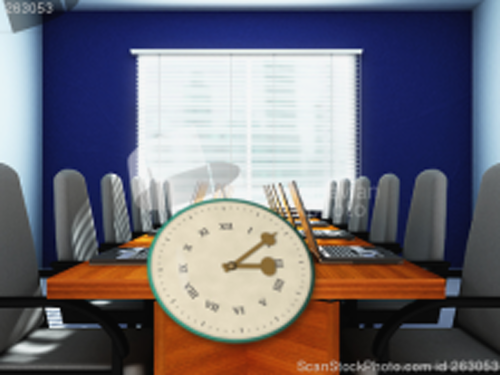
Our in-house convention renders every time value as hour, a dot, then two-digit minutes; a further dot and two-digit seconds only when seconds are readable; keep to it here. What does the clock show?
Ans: 3.09
